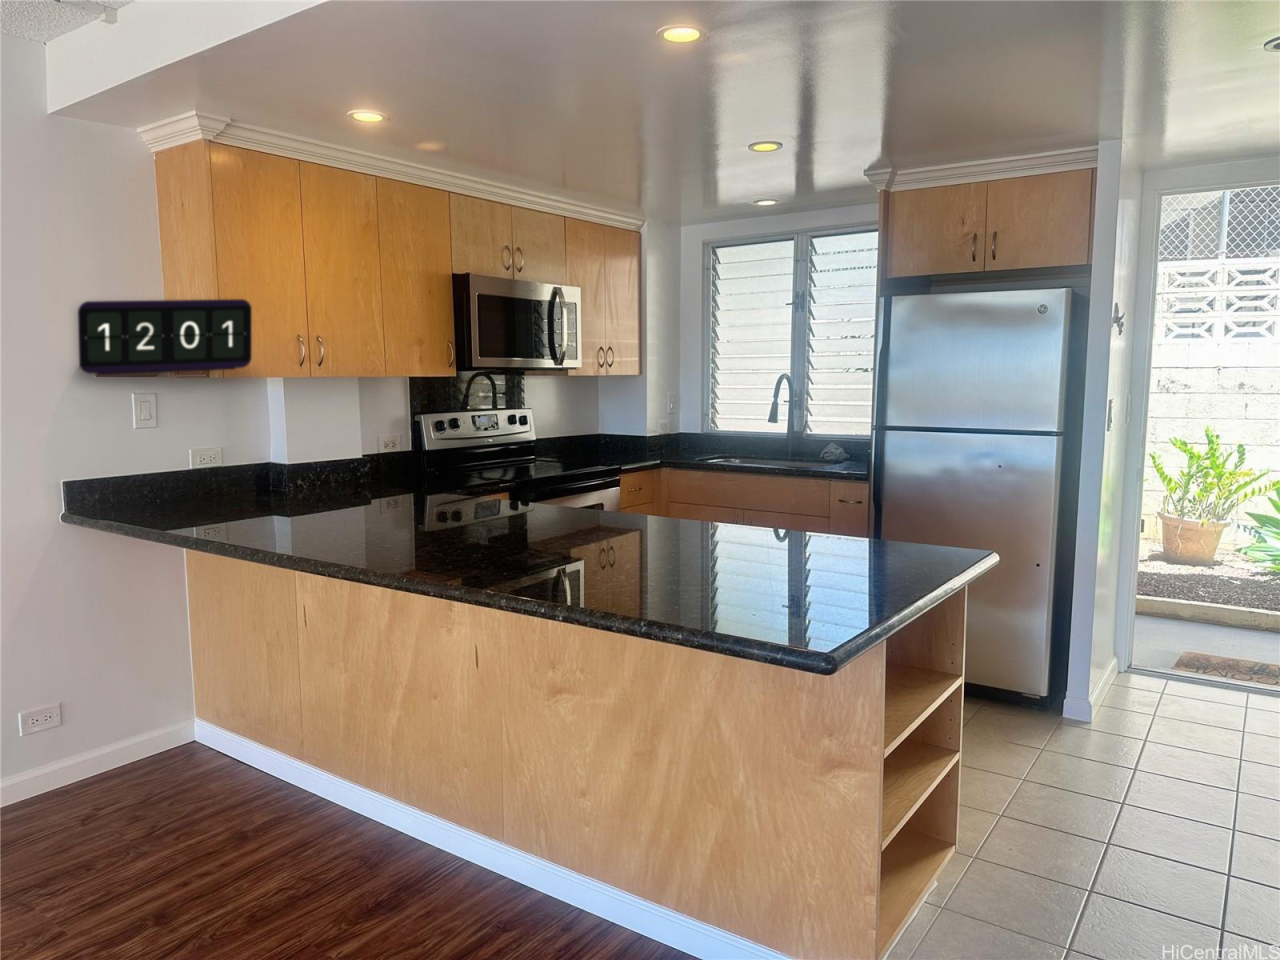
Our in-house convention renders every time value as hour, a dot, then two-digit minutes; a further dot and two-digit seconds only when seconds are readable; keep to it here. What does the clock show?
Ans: 12.01
